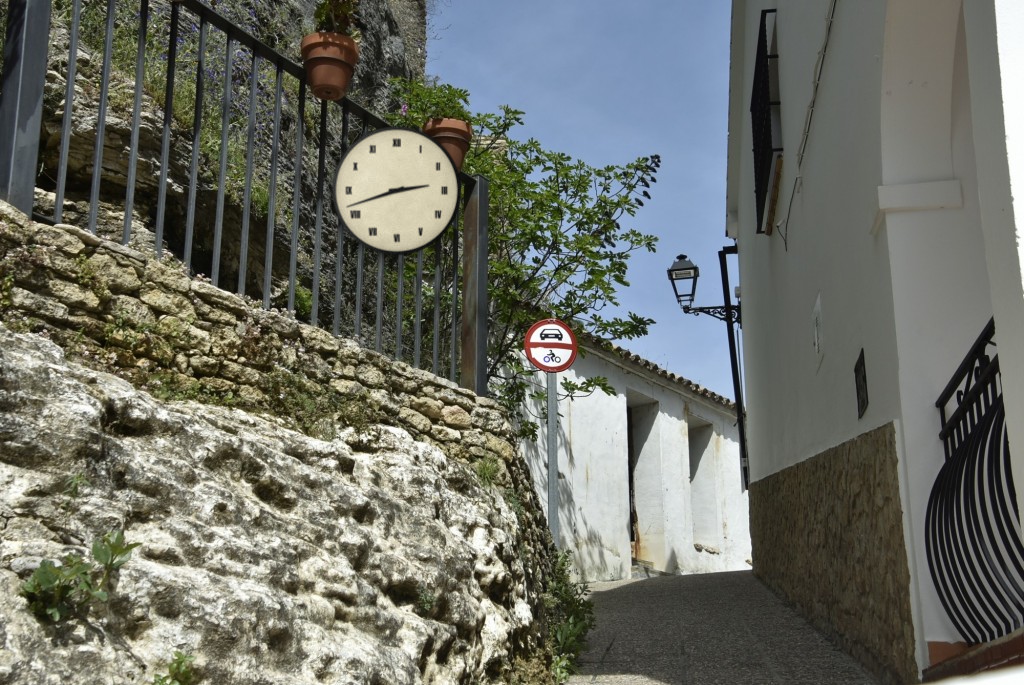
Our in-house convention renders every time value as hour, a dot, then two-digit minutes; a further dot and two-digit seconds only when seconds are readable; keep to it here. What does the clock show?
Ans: 2.42
